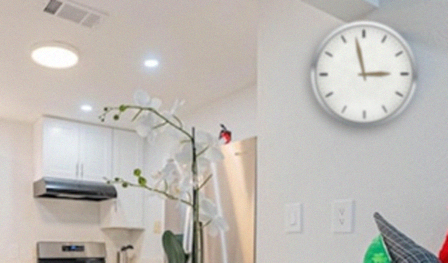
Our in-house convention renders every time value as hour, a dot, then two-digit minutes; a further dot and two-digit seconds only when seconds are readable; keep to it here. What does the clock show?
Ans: 2.58
